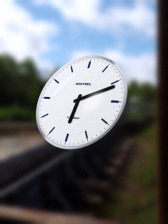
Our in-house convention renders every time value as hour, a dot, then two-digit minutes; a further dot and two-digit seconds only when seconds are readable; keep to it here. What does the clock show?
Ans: 6.11
